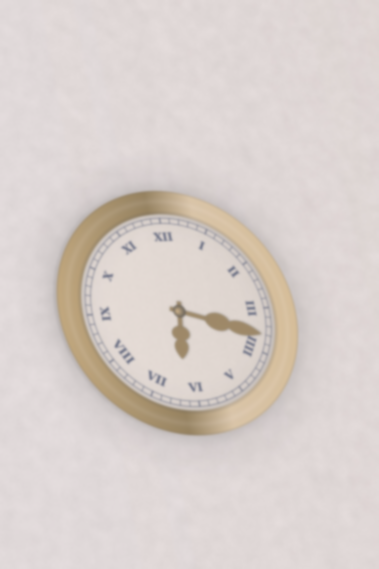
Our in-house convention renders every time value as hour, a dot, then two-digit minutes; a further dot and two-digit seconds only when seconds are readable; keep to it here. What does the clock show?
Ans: 6.18
